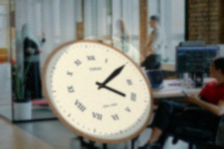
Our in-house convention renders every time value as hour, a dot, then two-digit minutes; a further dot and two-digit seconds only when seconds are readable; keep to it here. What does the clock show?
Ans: 4.10
